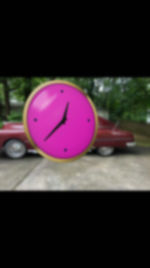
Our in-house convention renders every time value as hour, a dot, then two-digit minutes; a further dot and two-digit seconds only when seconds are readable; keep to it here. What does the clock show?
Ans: 12.38
